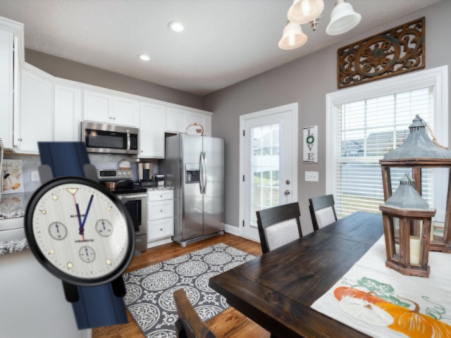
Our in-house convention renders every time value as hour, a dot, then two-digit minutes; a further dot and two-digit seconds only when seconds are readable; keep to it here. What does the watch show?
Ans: 12.05
